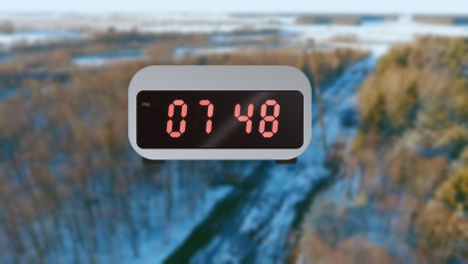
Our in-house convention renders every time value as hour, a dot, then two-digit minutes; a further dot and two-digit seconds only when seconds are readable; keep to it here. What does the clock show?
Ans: 7.48
